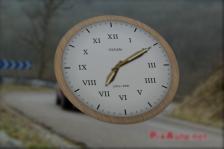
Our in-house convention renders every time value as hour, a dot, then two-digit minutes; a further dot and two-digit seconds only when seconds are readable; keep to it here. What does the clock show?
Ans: 7.10
